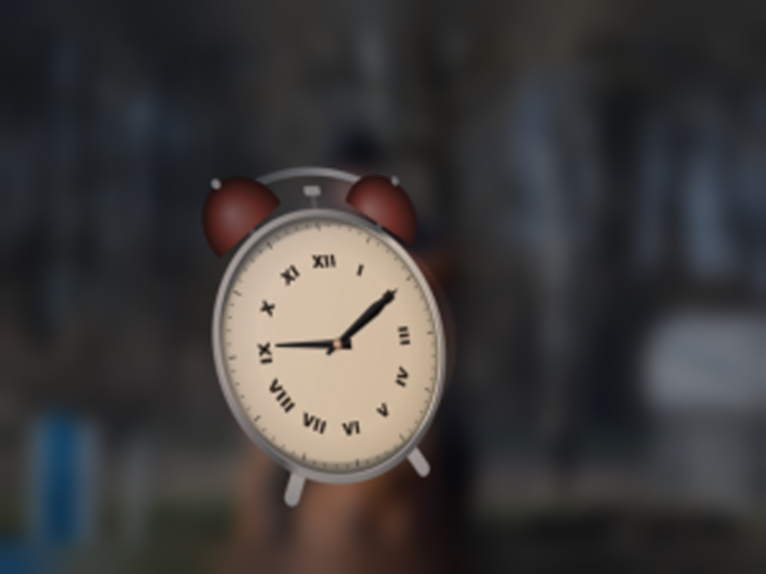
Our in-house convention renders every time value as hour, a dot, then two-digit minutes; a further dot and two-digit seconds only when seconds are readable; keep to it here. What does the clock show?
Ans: 9.10
